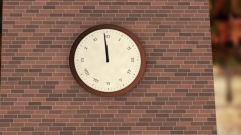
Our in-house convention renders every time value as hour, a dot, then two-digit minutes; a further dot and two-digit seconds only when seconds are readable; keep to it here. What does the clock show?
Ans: 11.59
